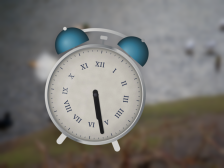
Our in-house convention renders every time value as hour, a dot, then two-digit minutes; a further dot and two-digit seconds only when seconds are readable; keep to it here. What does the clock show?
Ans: 5.27
